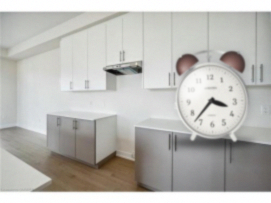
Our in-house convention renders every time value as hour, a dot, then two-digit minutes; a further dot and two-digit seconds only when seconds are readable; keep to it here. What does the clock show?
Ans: 3.37
